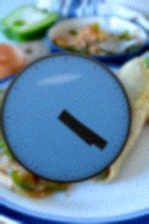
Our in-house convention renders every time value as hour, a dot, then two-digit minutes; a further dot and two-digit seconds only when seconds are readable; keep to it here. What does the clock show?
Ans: 4.21
